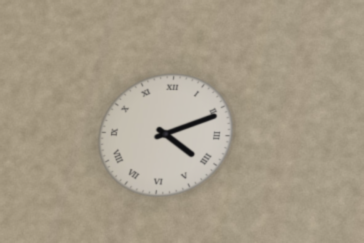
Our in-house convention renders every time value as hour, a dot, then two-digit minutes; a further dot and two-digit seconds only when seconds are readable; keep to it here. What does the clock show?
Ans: 4.11
